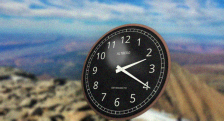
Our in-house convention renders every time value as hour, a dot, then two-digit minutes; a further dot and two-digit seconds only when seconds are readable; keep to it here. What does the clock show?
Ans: 2.20
